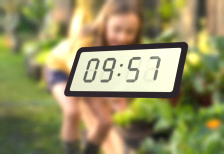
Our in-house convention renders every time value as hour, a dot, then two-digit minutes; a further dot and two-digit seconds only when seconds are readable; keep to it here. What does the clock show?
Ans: 9.57
